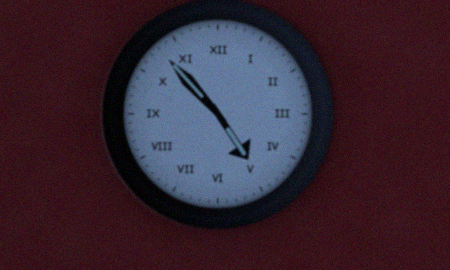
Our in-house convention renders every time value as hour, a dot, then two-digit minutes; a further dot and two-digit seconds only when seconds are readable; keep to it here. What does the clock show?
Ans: 4.53
